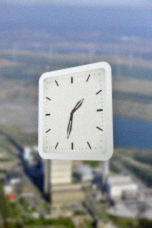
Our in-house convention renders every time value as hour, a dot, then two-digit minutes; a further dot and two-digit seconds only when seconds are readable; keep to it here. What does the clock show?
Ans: 1.32
